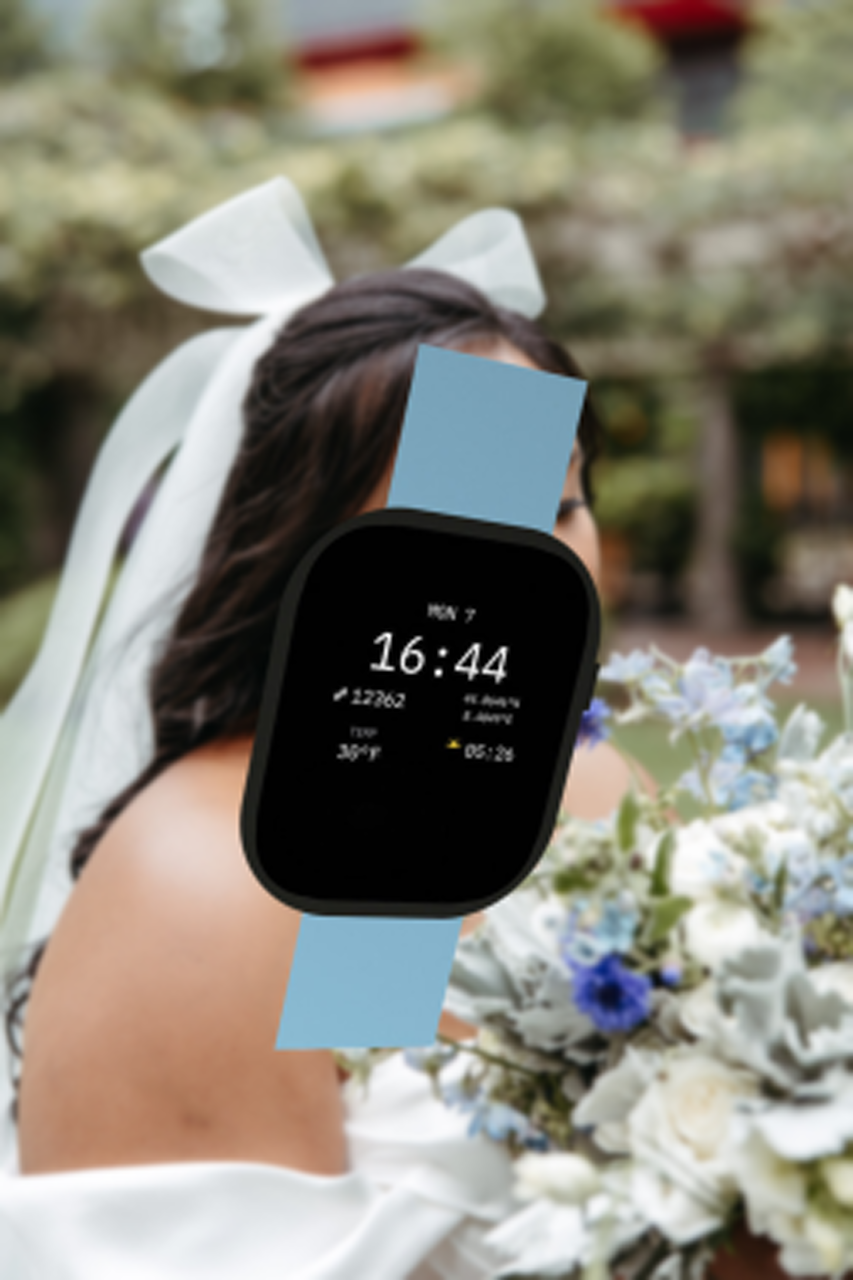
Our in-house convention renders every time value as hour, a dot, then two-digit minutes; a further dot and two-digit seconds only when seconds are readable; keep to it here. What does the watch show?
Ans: 16.44
